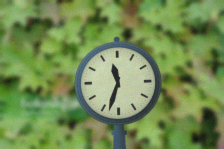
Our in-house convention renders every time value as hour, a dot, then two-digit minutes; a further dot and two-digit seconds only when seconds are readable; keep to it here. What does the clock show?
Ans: 11.33
